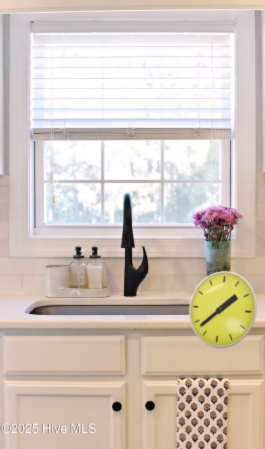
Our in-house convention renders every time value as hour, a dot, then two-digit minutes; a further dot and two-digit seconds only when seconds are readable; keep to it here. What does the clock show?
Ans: 1.38
